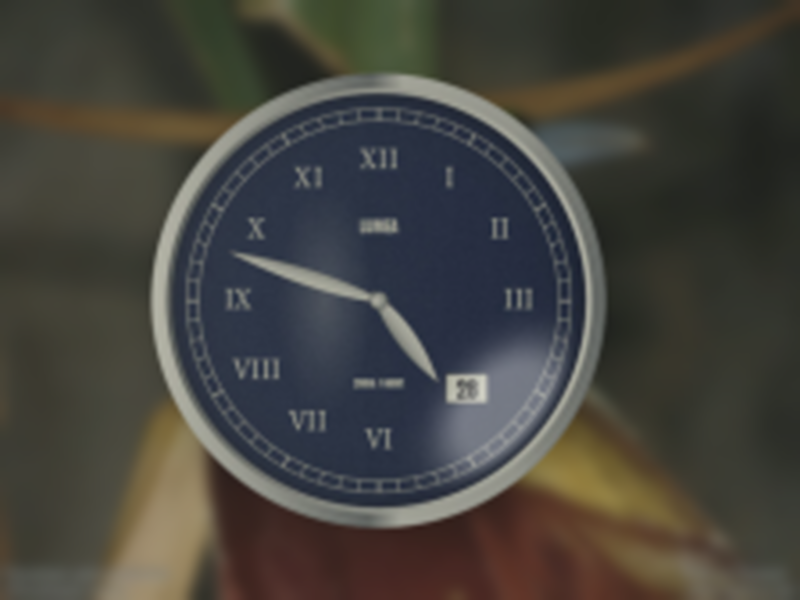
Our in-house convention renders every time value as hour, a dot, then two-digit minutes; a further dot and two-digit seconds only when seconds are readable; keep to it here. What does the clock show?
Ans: 4.48
